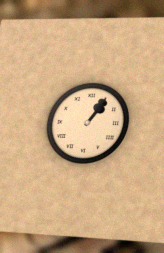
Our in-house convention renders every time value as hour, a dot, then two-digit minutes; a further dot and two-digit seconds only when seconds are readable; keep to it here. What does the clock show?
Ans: 1.05
